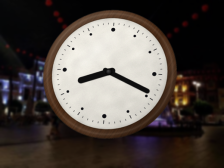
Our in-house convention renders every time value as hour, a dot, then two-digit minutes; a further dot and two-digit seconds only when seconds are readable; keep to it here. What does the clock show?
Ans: 8.19
